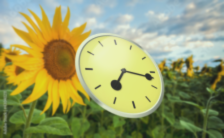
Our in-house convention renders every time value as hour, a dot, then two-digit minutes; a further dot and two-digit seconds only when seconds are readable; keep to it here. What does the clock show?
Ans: 7.17
